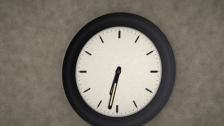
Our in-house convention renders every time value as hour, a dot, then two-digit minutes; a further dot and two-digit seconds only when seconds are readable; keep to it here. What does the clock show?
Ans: 6.32
